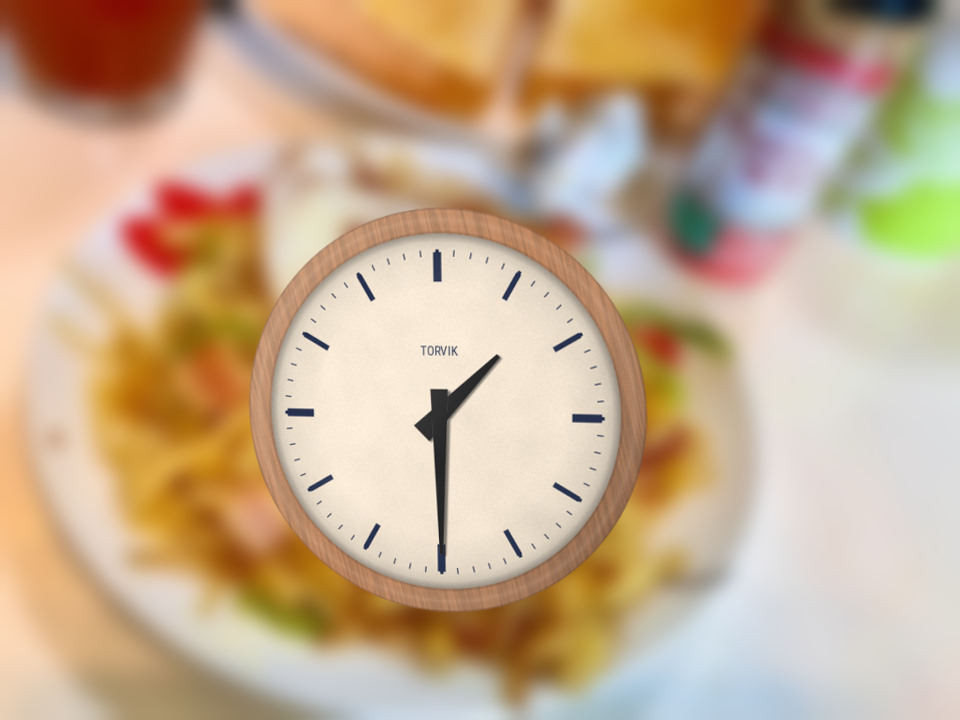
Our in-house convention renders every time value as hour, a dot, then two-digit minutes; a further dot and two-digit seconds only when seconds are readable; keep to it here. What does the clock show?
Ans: 1.30
